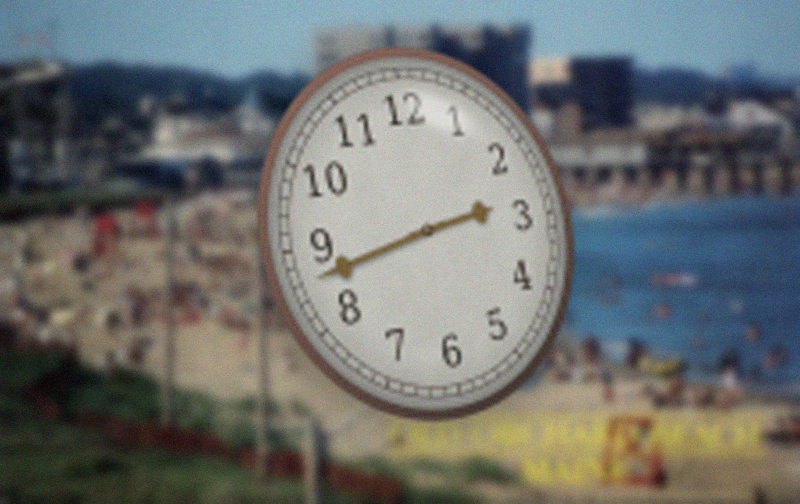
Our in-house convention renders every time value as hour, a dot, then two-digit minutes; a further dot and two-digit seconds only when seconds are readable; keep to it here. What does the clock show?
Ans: 2.43
